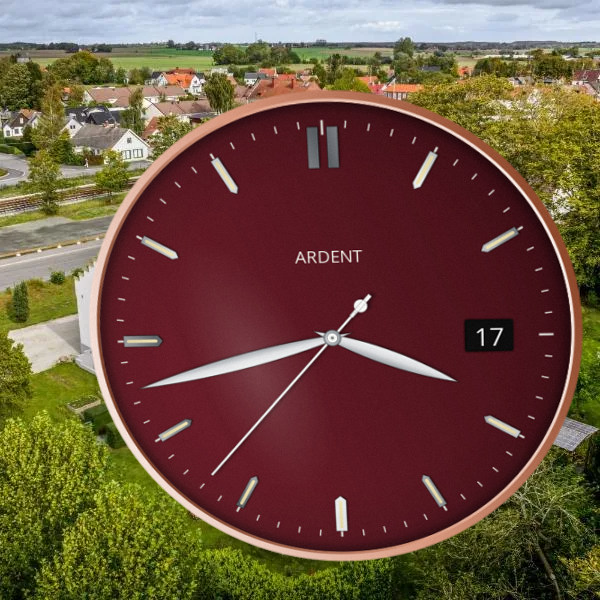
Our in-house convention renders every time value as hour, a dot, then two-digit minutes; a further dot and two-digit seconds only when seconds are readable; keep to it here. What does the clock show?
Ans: 3.42.37
